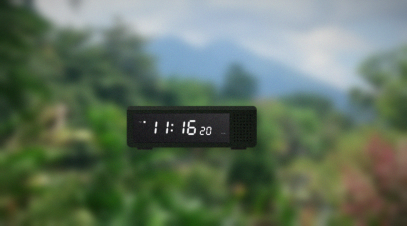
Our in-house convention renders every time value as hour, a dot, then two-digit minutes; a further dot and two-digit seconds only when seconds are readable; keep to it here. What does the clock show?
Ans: 11.16.20
